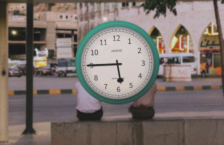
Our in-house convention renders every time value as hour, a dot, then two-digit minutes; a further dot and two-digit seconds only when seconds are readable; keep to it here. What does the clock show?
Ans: 5.45
